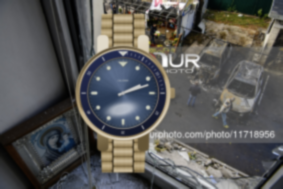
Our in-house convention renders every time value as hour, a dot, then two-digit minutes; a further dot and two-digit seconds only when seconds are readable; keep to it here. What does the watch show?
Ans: 2.12
